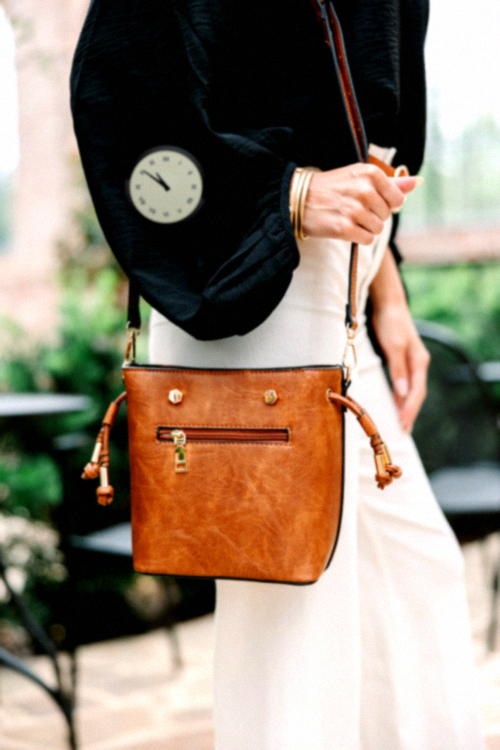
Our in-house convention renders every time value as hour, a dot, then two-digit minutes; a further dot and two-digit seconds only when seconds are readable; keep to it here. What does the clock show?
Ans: 10.51
